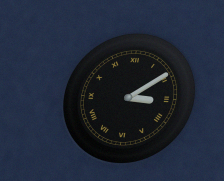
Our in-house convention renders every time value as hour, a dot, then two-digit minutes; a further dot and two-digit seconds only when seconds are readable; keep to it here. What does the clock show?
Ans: 3.09
